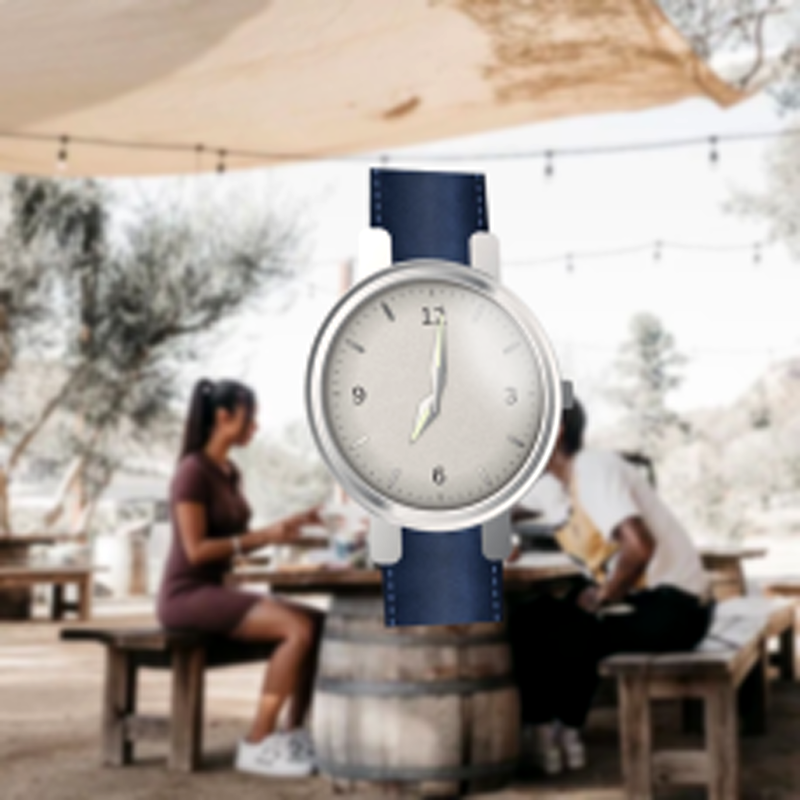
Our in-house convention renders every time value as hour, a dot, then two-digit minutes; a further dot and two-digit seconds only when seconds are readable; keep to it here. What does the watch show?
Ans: 7.01
